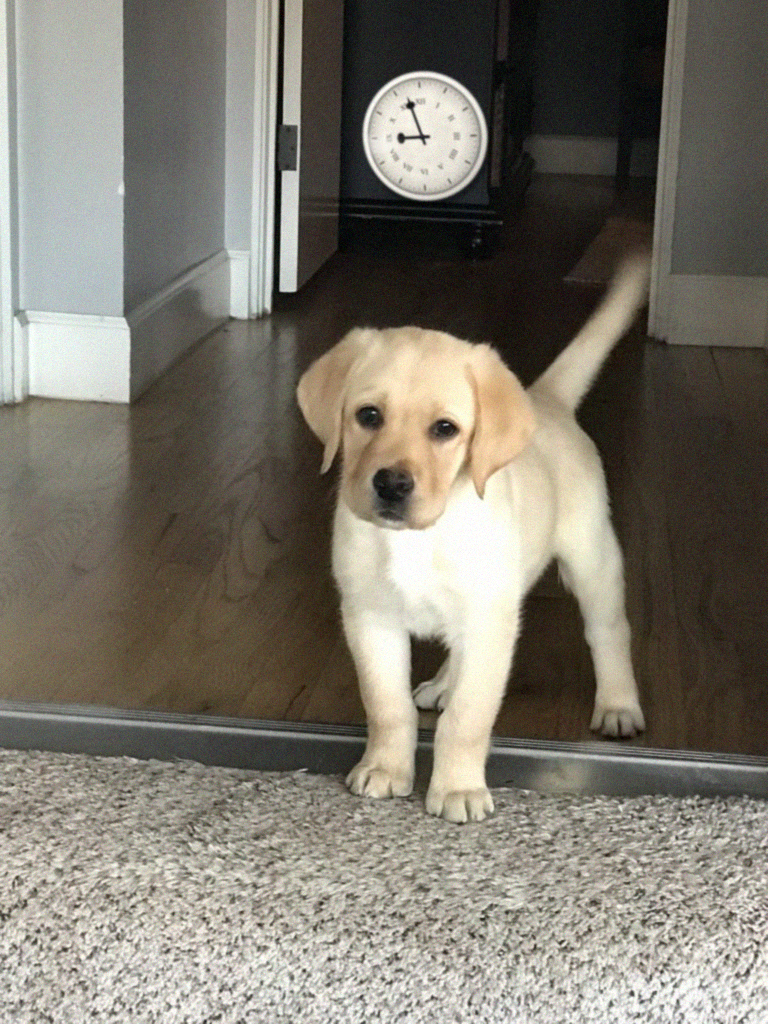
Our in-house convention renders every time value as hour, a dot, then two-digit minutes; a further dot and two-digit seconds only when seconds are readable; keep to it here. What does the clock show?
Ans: 8.57
